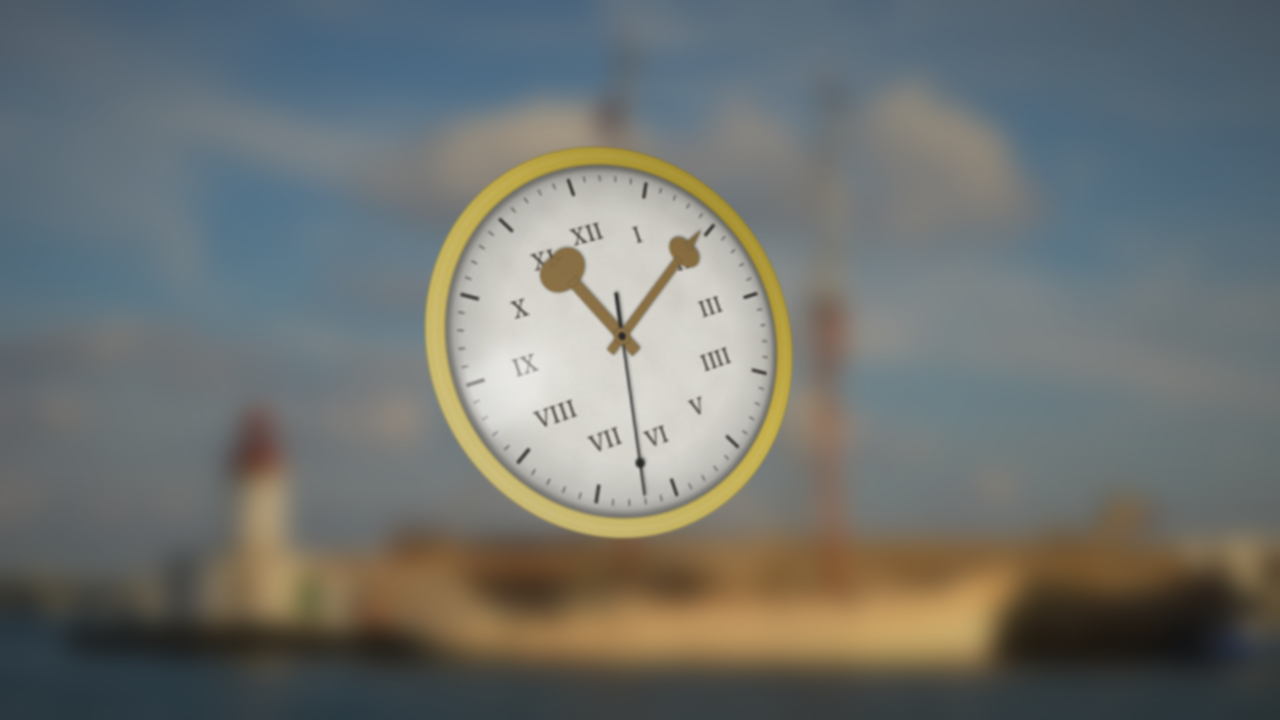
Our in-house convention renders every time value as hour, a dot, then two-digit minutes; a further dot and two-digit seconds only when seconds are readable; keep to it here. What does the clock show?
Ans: 11.09.32
